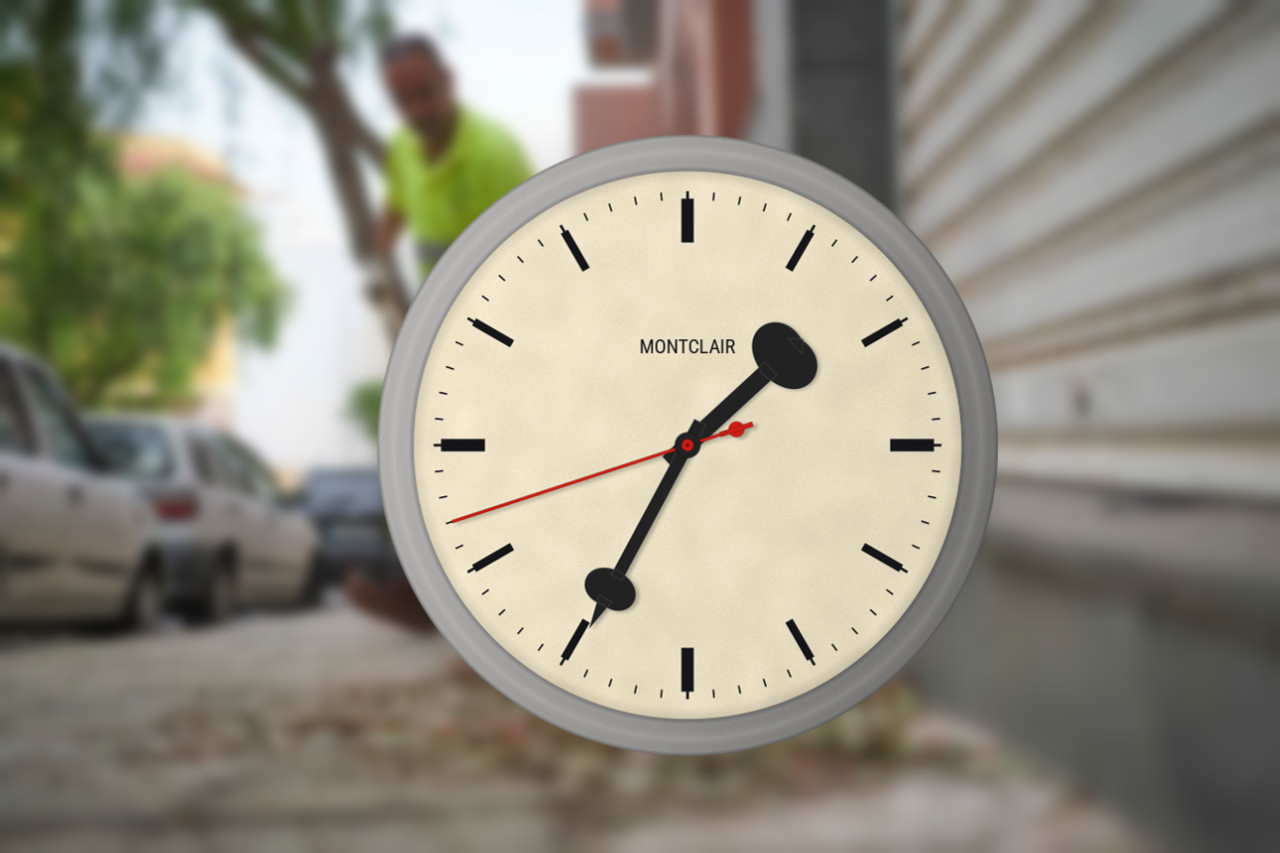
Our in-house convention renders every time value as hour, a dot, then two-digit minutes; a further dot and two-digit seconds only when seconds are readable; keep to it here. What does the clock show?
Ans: 1.34.42
